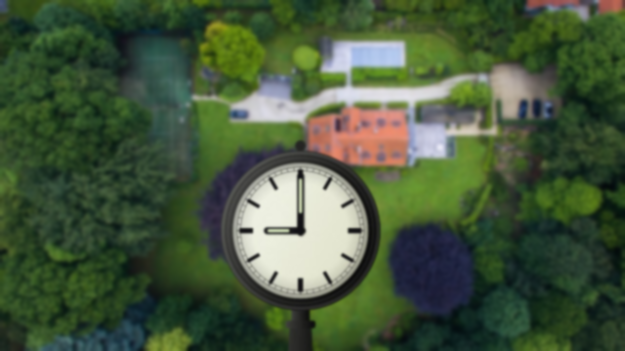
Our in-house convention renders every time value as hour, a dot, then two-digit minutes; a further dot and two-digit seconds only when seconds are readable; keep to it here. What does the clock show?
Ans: 9.00
